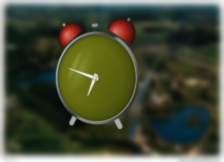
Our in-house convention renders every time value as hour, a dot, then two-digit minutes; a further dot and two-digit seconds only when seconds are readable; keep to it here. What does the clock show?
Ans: 6.48
